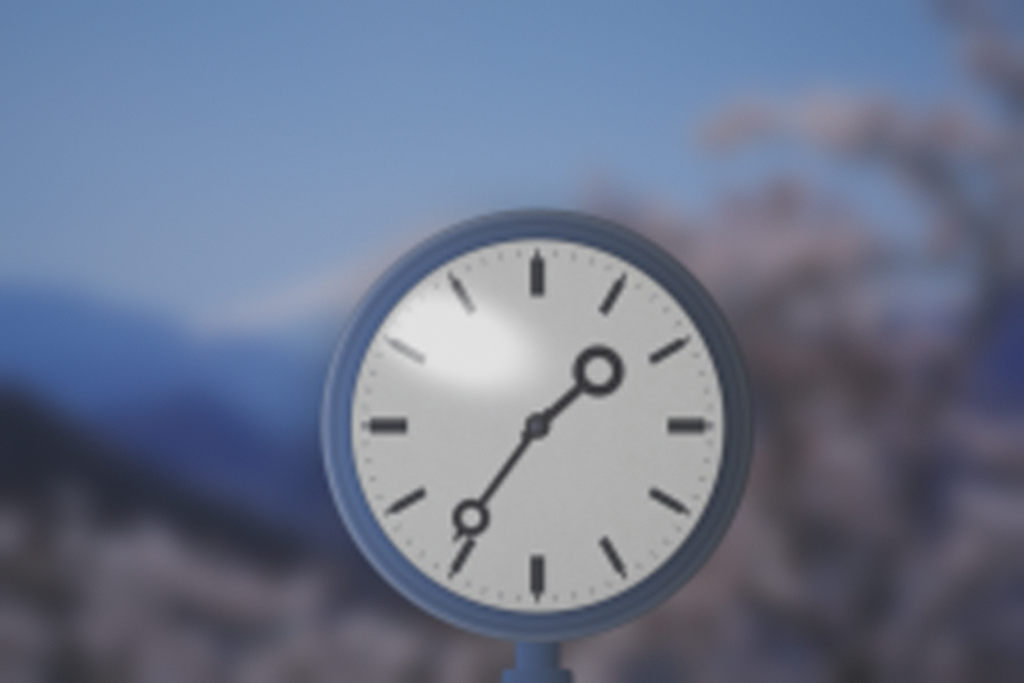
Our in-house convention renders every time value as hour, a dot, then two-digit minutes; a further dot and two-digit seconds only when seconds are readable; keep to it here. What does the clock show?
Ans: 1.36
